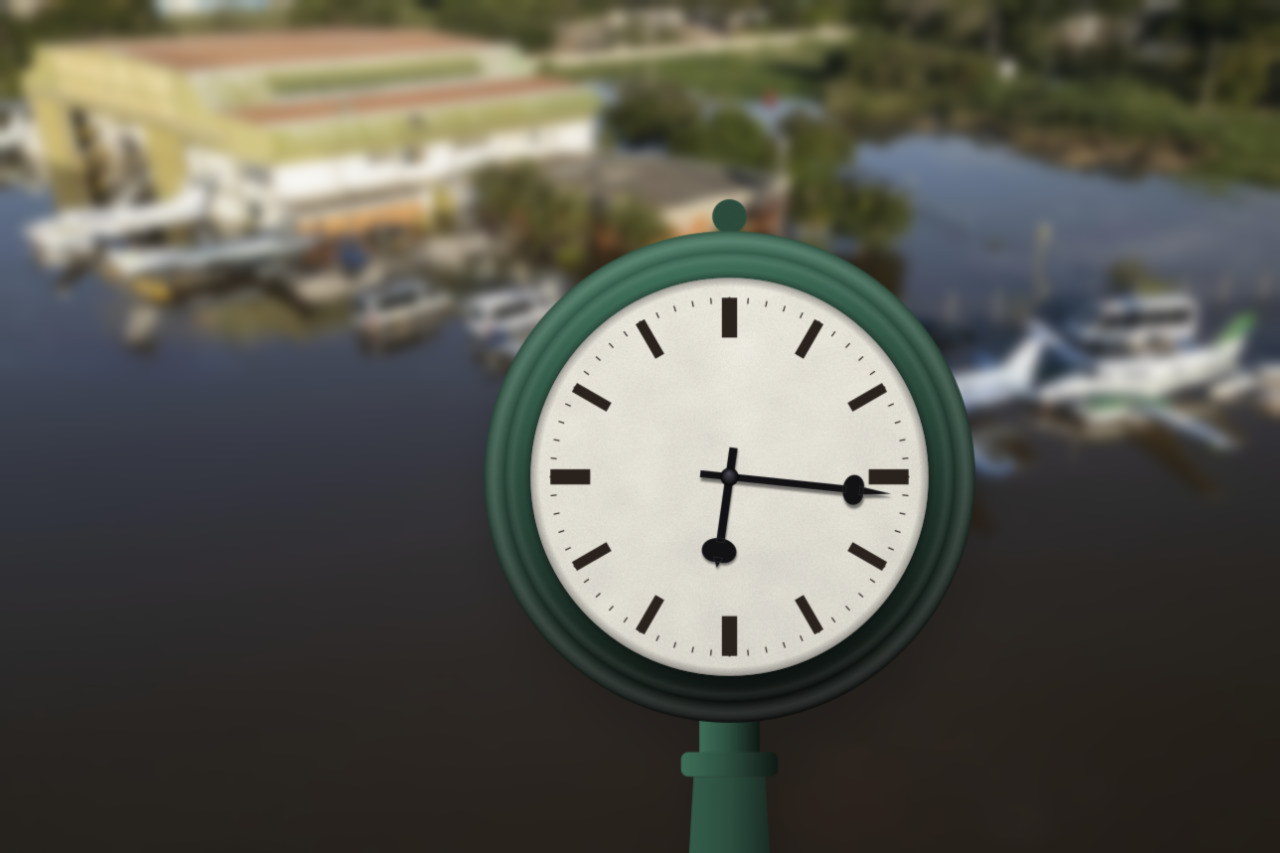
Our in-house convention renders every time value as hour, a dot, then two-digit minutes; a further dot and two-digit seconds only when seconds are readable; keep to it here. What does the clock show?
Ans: 6.16
